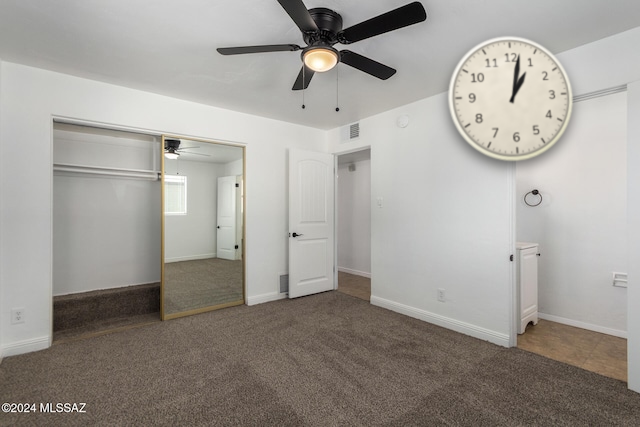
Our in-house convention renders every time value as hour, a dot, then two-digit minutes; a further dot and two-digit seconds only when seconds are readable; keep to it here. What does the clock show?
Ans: 1.02
